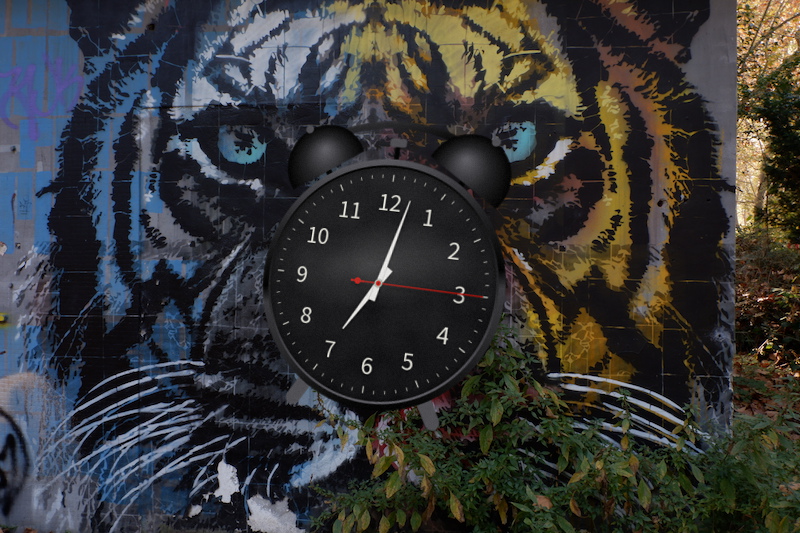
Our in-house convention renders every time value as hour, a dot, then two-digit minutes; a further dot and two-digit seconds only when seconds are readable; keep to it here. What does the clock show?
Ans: 7.02.15
